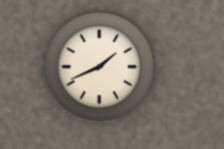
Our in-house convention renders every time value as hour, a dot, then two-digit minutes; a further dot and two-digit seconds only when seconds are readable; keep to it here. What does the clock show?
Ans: 1.41
